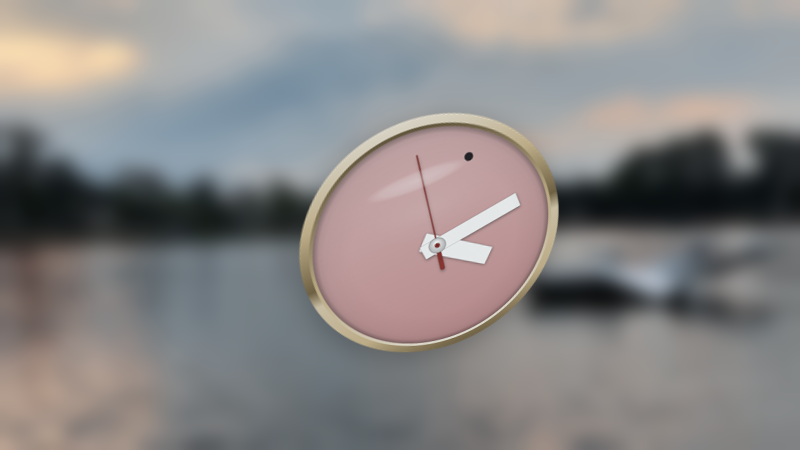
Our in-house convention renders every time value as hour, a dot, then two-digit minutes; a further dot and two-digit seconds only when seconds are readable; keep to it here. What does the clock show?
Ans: 3.07.55
